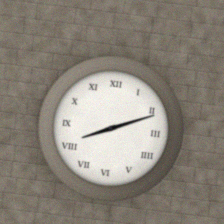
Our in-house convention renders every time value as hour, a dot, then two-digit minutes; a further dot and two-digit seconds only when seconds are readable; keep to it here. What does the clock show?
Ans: 8.11
